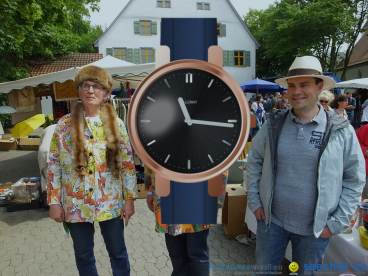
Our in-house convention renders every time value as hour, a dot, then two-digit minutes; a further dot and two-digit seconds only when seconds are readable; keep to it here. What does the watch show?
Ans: 11.16
